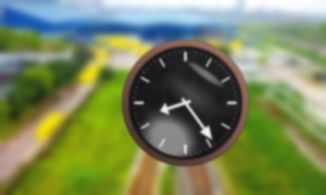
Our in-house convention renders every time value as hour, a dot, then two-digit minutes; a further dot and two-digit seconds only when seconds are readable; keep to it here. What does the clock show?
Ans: 8.24
